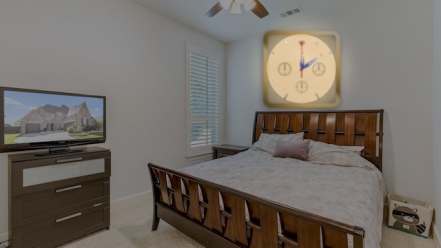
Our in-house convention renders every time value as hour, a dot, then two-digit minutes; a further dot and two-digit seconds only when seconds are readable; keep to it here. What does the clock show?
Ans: 12.09
